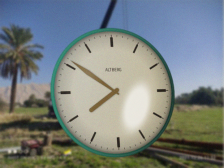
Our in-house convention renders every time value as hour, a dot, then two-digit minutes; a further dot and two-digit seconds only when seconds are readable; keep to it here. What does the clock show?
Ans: 7.51
